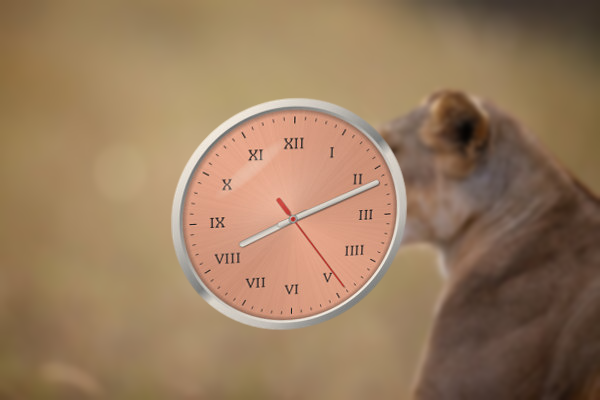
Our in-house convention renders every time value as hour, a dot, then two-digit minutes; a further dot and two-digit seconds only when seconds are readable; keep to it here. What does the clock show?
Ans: 8.11.24
